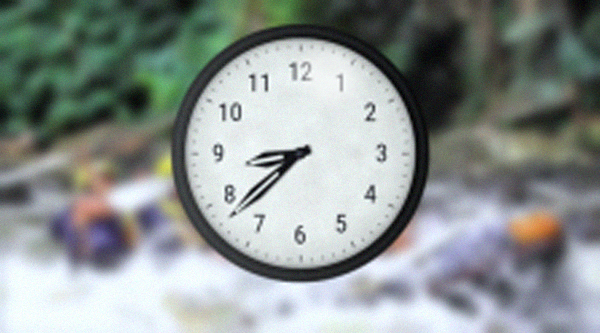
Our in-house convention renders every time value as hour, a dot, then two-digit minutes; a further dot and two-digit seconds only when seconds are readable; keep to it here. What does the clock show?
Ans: 8.38
